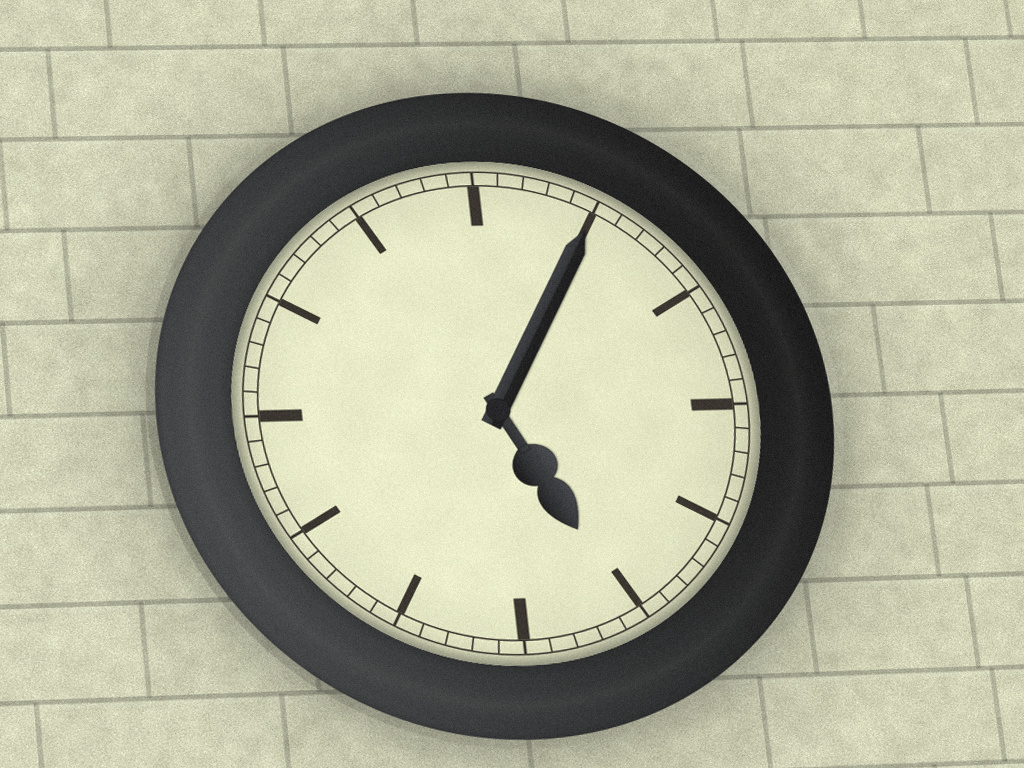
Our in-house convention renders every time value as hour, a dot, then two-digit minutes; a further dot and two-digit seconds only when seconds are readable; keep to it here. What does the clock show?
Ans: 5.05
